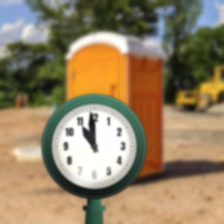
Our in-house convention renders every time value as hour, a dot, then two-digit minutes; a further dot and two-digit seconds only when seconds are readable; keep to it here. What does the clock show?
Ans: 10.59
